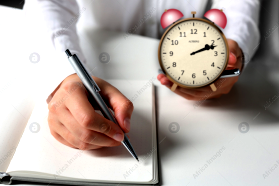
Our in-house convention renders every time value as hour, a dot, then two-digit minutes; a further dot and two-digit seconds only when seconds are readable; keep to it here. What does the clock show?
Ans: 2.12
